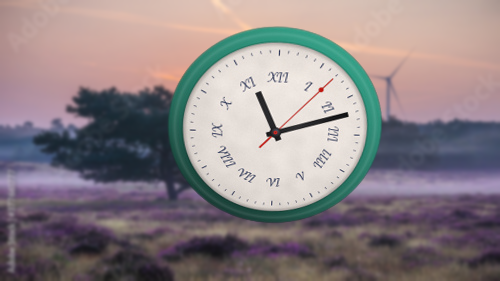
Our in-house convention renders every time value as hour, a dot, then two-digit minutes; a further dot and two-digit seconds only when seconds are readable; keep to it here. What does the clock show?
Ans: 11.12.07
